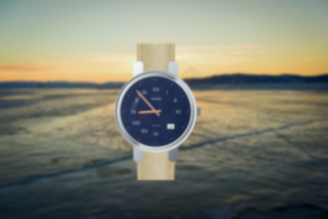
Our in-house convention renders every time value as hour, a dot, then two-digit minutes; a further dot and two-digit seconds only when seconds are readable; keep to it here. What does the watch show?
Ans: 8.53
